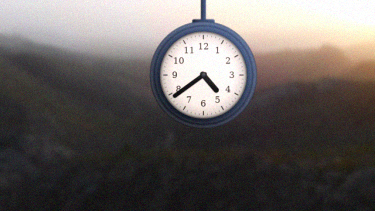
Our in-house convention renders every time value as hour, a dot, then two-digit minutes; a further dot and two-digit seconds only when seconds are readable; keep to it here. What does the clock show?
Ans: 4.39
